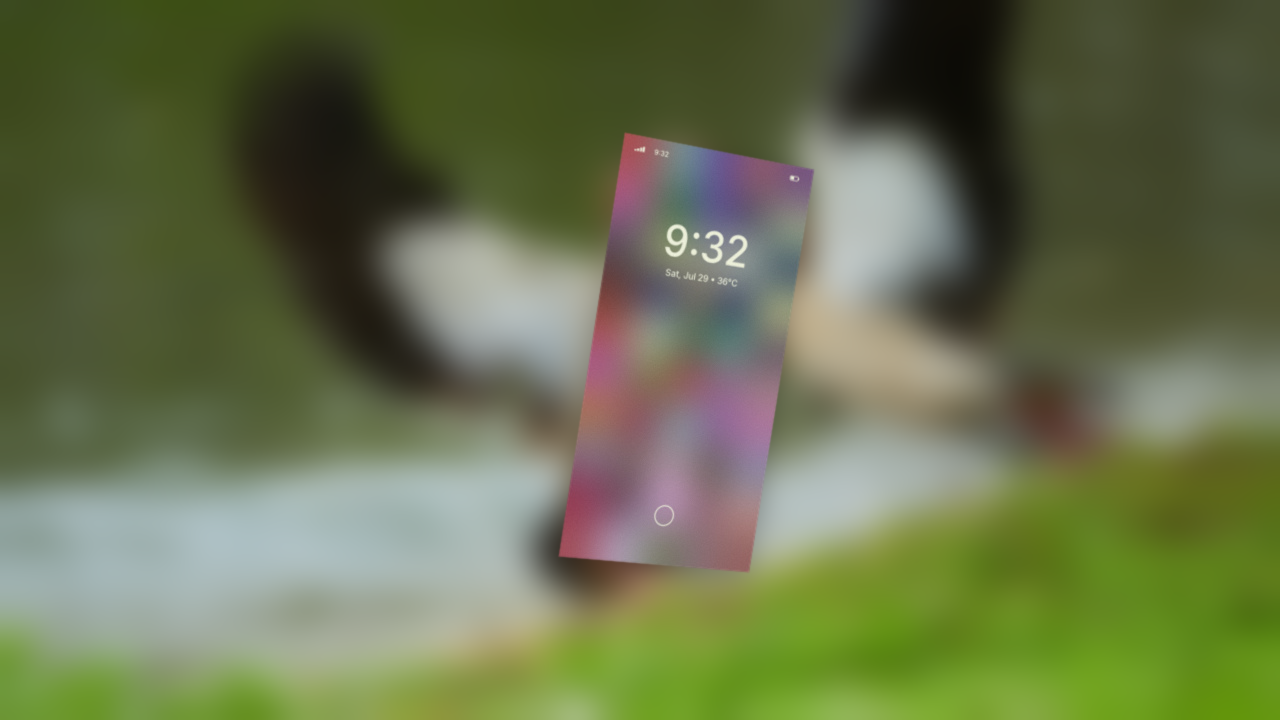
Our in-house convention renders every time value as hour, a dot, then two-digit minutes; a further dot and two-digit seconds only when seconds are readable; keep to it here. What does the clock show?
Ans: 9.32
